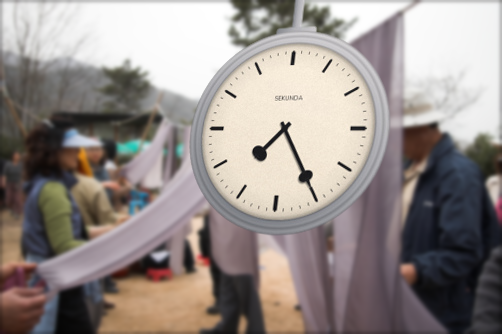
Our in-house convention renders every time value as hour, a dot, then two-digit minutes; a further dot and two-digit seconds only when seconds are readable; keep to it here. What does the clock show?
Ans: 7.25
